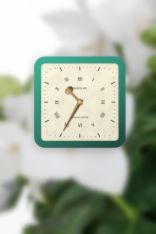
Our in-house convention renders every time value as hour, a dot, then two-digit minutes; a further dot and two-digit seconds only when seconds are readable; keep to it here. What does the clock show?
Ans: 10.35
